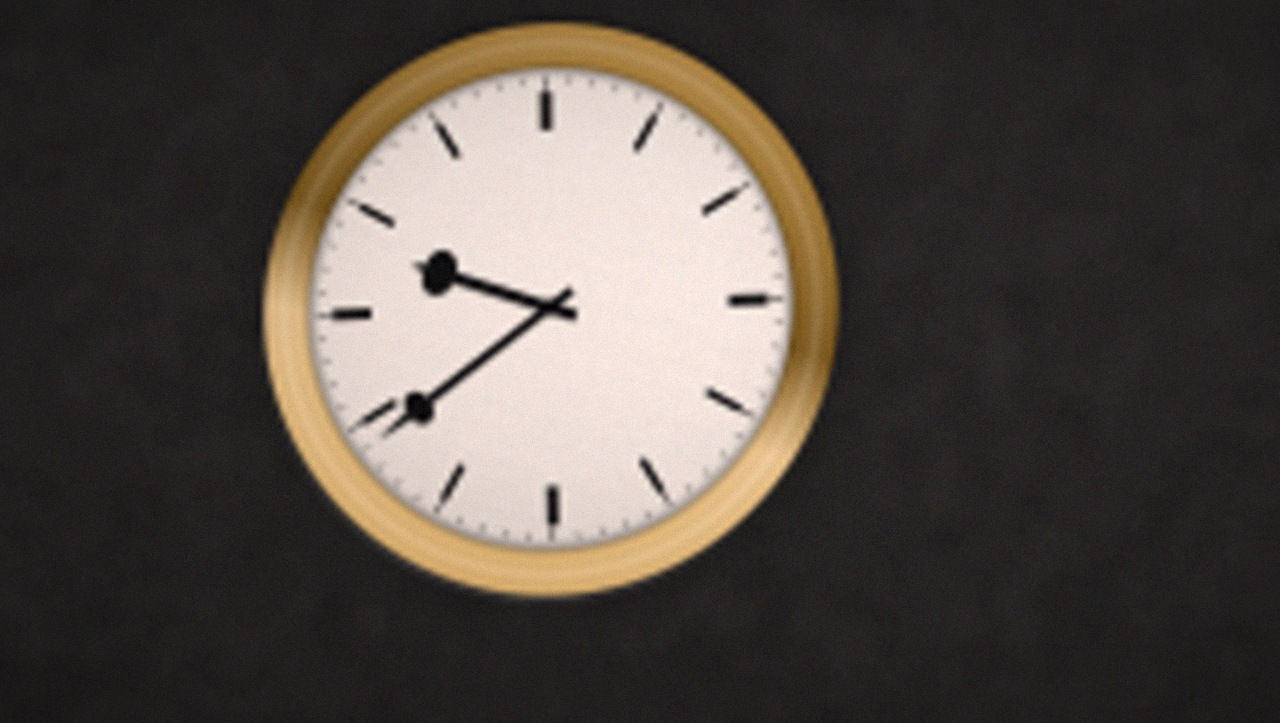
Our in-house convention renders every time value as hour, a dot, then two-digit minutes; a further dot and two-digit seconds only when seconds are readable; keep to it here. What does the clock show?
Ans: 9.39
